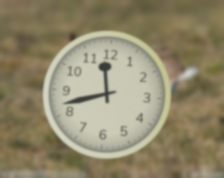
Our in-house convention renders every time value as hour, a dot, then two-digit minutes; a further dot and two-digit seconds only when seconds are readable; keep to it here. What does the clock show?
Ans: 11.42
